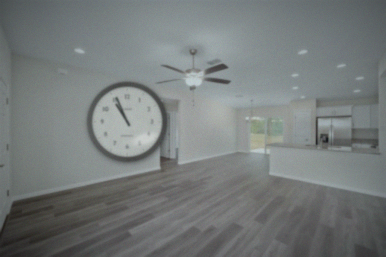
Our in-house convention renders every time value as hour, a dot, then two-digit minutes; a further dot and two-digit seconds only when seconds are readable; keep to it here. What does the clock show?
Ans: 10.56
